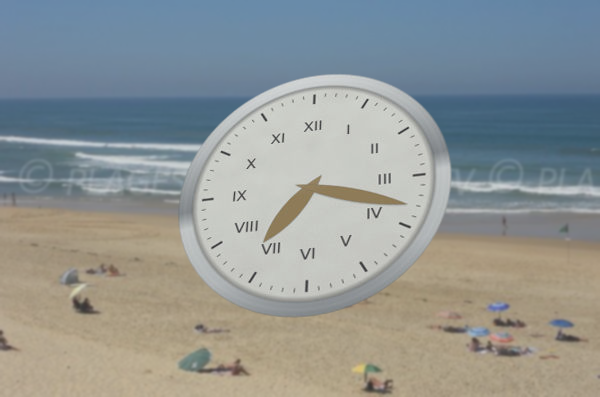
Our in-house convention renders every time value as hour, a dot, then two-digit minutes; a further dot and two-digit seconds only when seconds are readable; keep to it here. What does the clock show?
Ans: 7.18
